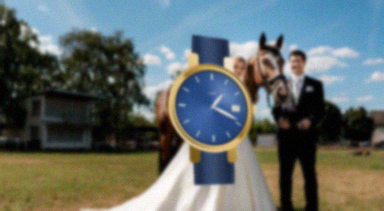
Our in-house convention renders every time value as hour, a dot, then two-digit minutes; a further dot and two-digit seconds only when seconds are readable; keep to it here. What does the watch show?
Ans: 1.19
